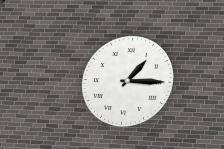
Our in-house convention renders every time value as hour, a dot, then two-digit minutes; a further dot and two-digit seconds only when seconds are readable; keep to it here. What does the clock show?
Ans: 1.15
